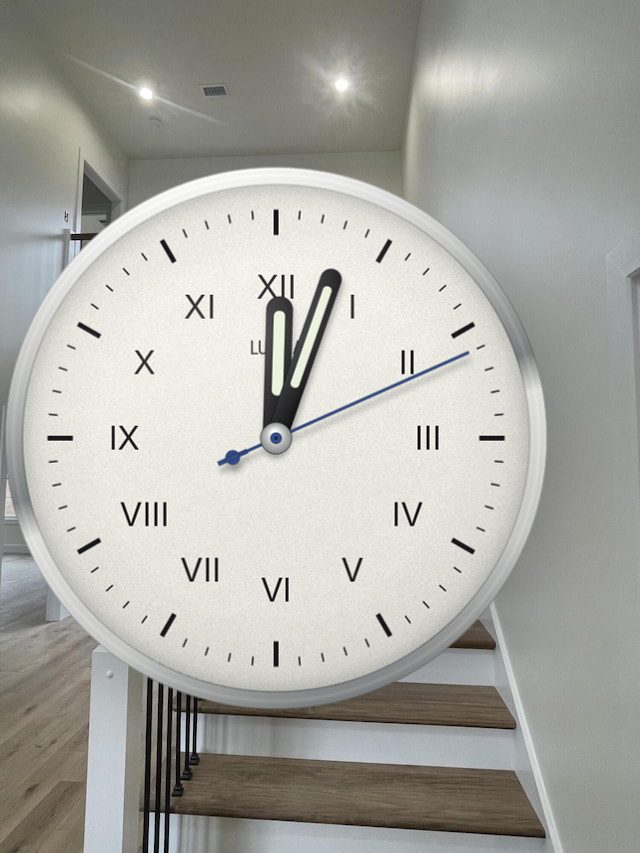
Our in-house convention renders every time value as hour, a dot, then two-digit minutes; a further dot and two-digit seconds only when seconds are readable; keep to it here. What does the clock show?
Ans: 12.03.11
